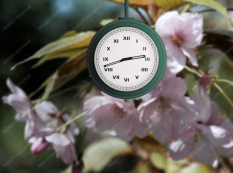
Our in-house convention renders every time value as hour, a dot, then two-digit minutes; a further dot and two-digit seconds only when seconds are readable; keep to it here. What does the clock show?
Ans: 2.42
